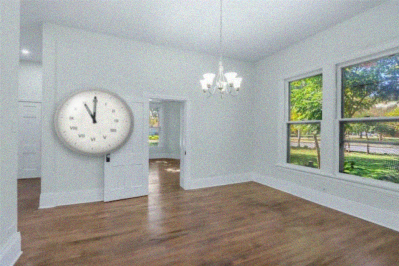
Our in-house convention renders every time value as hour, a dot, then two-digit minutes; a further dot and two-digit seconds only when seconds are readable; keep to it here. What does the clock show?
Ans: 11.00
